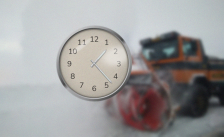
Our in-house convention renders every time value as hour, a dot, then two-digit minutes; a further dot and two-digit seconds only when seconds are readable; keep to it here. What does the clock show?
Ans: 1.23
